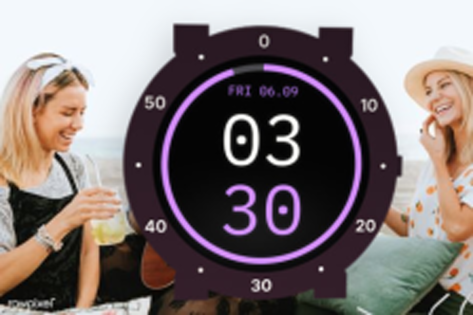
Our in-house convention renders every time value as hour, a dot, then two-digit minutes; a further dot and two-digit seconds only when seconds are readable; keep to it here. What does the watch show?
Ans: 3.30
